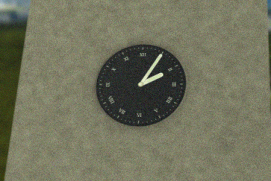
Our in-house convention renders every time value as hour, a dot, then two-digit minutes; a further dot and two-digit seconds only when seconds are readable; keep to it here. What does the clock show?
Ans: 2.05
